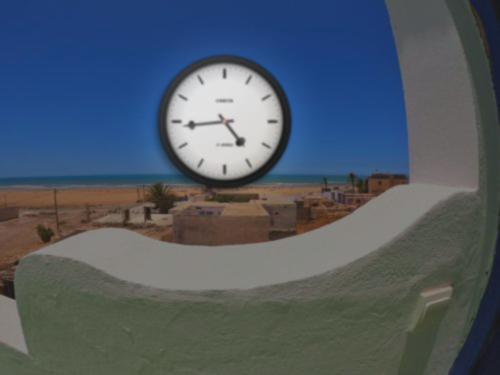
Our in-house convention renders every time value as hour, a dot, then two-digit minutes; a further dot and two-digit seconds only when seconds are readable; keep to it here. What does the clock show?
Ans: 4.44
